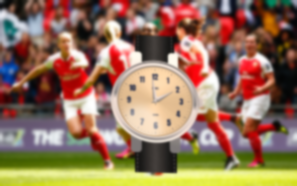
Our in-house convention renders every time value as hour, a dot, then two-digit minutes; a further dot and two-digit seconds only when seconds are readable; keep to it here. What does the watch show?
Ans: 1.59
